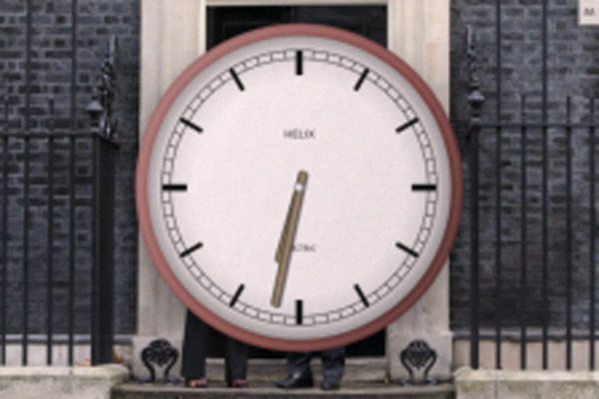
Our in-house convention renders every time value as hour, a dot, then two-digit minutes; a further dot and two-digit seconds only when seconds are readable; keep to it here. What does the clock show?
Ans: 6.32
